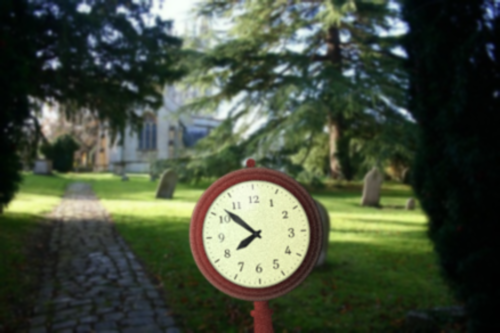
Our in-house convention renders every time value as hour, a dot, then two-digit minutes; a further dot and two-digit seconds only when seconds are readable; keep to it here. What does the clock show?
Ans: 7.52
